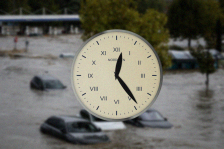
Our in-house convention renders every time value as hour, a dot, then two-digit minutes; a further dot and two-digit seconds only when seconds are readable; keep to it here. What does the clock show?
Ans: 12.24
